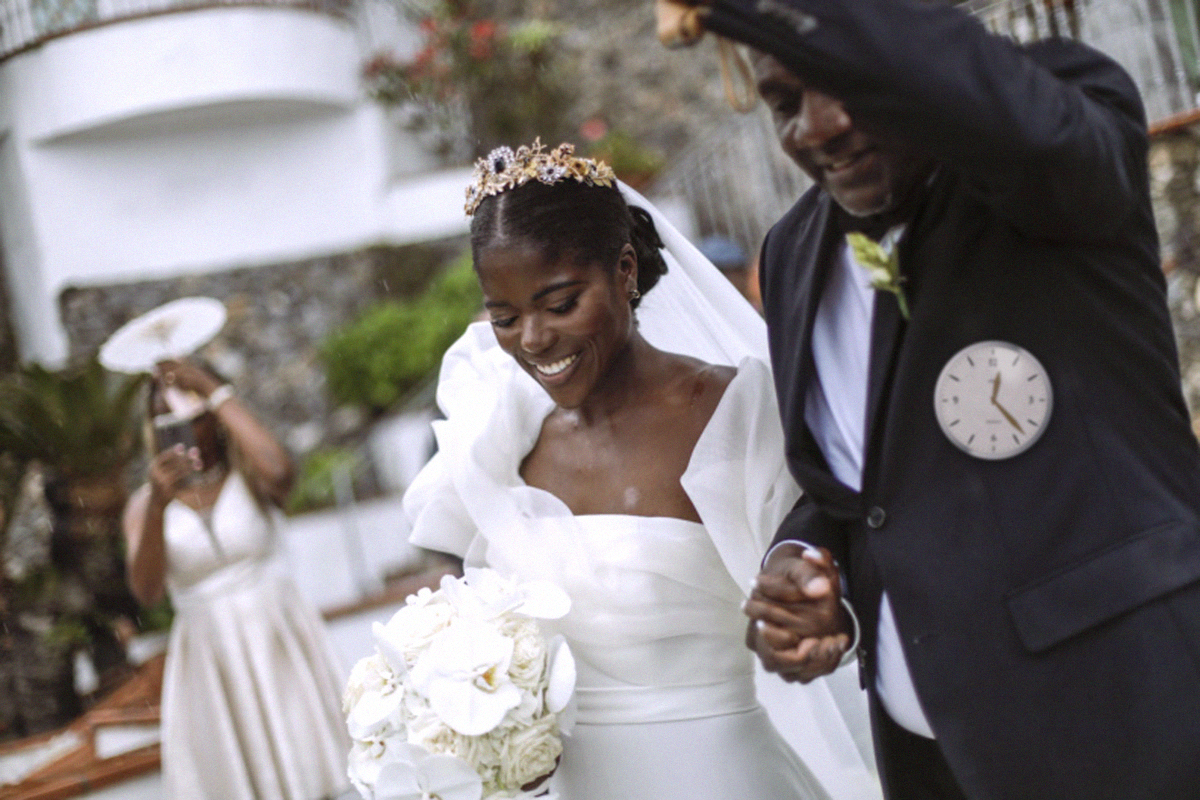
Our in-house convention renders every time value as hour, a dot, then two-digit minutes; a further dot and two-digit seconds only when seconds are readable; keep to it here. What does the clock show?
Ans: 12.23
